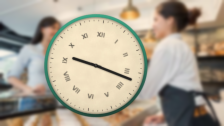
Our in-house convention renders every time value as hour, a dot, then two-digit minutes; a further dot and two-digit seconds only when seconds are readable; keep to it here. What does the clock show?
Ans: 9.17
